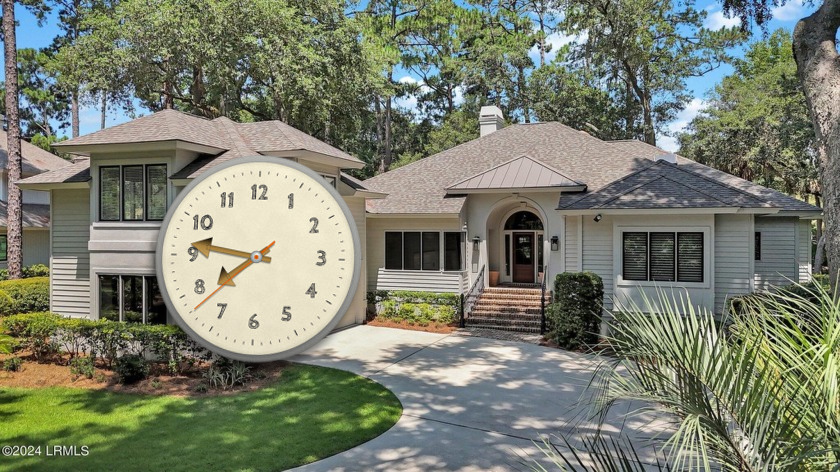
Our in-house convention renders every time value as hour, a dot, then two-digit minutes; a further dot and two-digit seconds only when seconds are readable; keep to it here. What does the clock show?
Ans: 7.46.38
